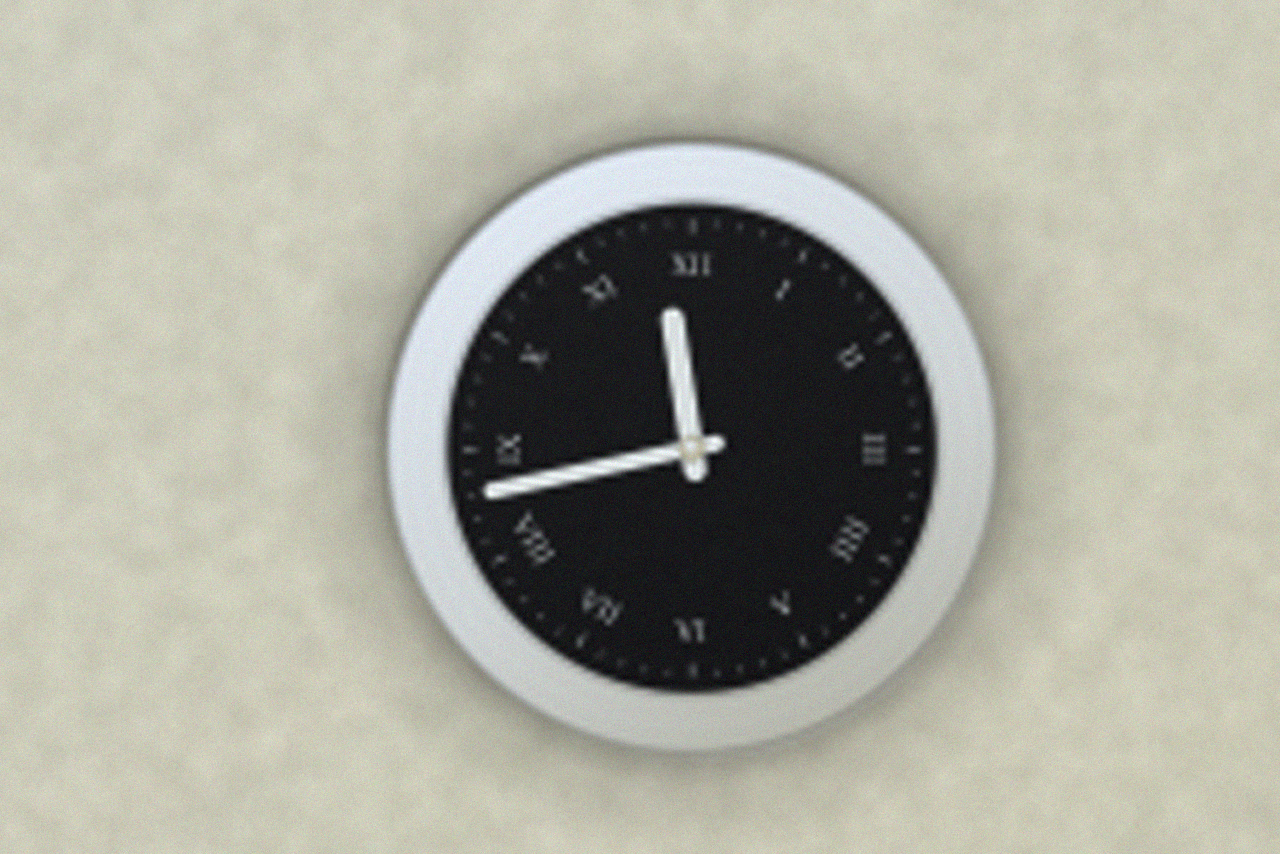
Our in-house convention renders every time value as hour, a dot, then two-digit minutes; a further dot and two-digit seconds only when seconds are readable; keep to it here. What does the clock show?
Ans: 11.43
